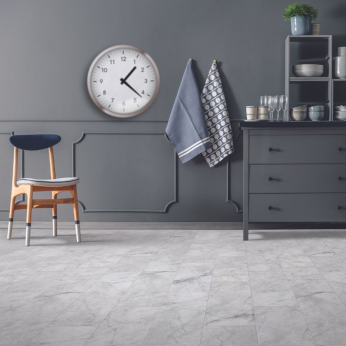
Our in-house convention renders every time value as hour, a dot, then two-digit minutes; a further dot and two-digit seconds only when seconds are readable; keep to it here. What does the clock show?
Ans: 1.22
